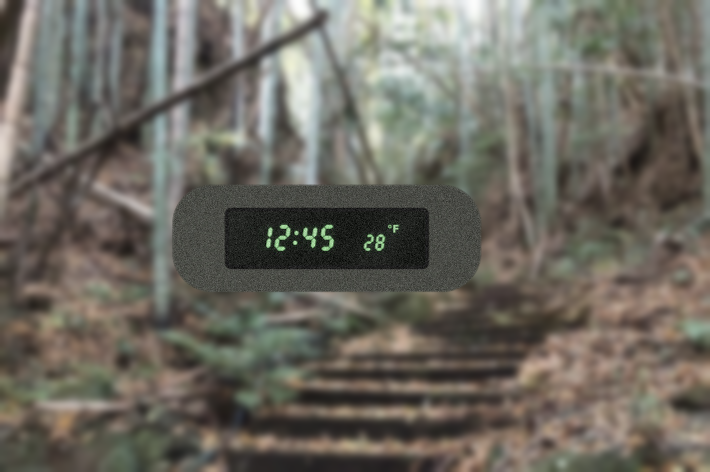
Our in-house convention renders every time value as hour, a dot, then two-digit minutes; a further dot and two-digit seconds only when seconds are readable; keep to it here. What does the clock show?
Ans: 12.45
